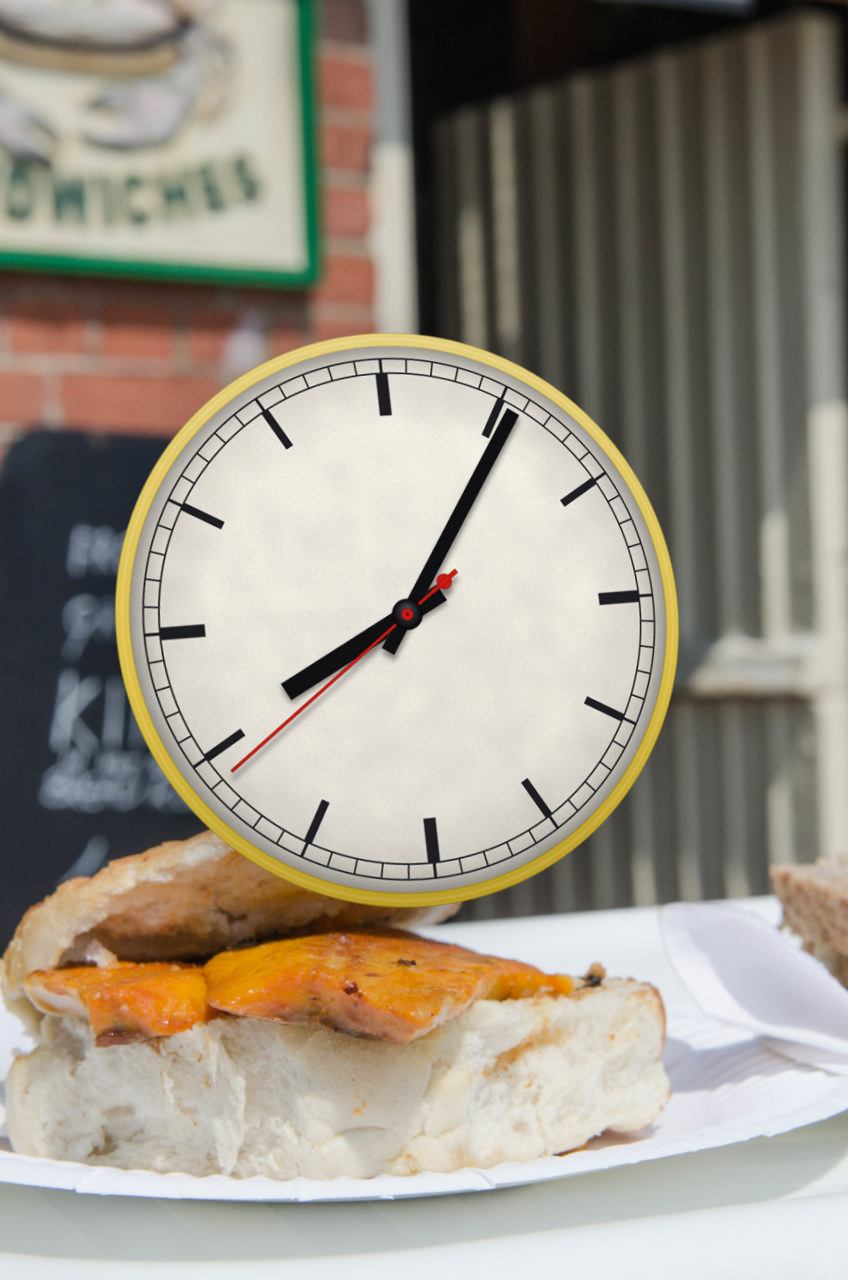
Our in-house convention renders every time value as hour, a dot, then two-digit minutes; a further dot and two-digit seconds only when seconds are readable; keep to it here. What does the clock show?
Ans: 8.05.39
